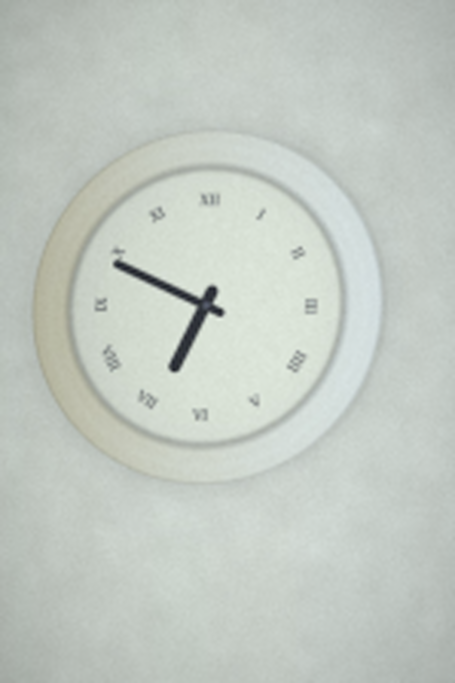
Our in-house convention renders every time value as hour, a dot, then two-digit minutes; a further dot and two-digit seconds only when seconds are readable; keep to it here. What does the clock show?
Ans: 6.49
